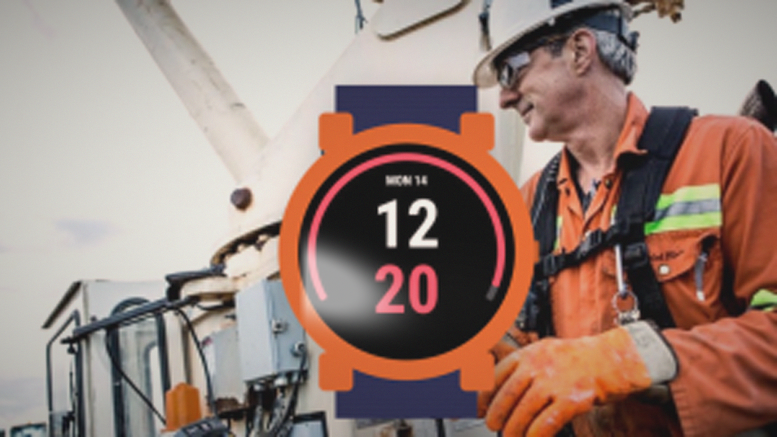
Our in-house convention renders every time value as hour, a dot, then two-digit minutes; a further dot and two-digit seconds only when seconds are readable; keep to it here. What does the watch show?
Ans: 12.20
